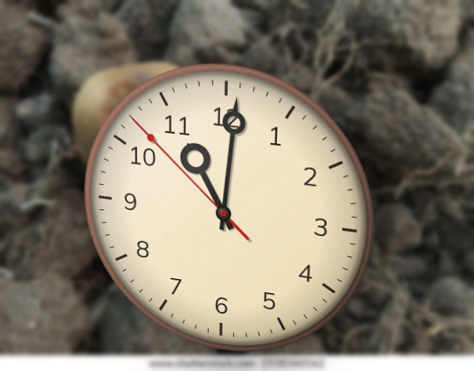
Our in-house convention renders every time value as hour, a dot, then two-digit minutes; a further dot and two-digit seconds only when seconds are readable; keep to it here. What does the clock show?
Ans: 11.00.52
